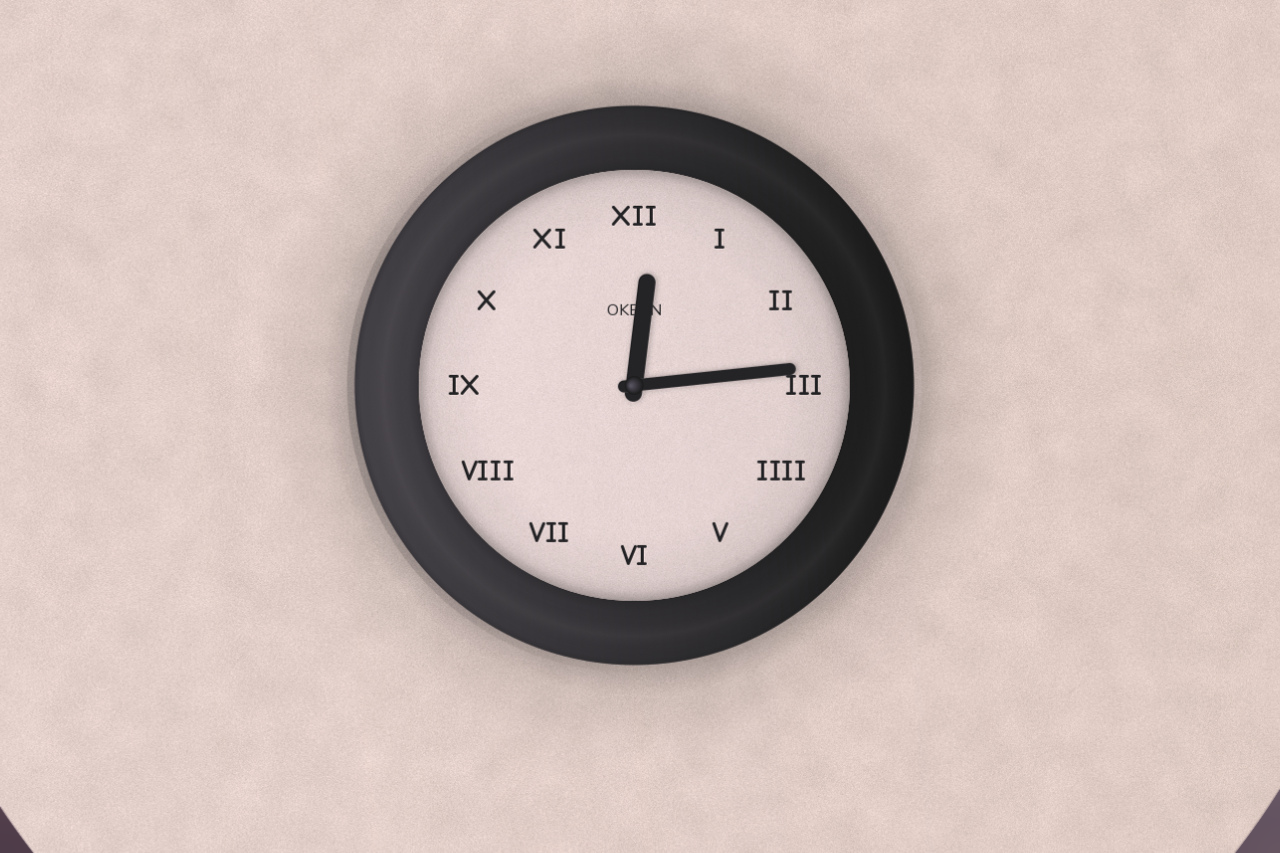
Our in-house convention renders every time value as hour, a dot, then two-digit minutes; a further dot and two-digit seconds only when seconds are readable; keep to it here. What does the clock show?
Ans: 12.14
